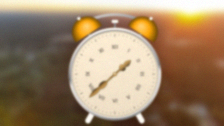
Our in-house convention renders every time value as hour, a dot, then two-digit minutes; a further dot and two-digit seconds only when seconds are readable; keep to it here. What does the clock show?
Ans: 1.38
